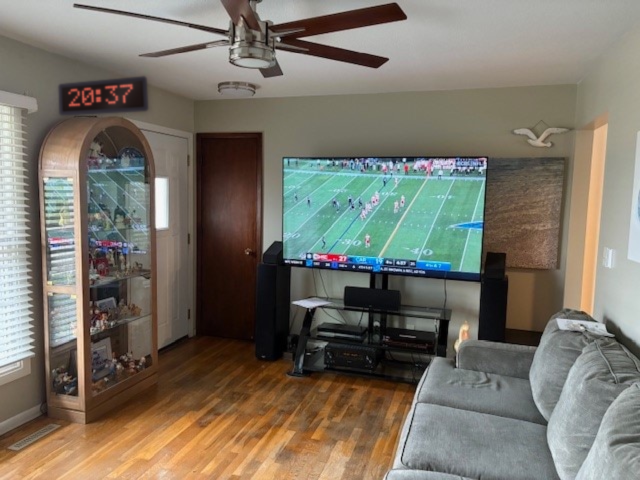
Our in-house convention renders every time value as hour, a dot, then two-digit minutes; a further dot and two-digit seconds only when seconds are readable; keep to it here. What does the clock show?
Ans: 20.37
